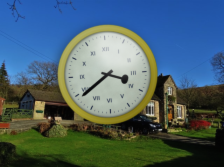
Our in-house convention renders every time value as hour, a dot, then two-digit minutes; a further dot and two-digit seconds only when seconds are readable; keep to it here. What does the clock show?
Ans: 3.39
